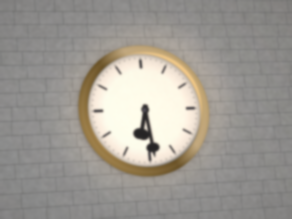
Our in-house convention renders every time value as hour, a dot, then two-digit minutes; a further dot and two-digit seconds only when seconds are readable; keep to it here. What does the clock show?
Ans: 6.29
